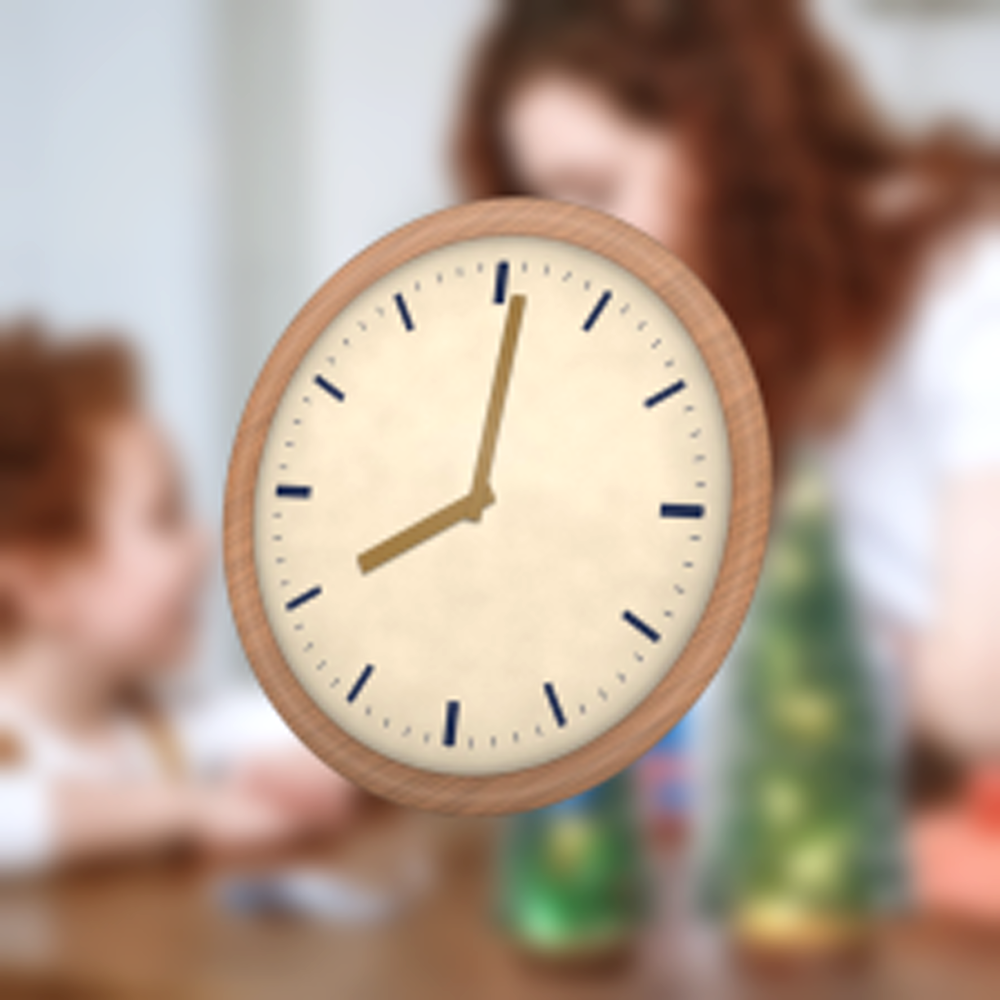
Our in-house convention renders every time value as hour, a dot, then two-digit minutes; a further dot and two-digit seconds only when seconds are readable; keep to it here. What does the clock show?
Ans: 8.01
